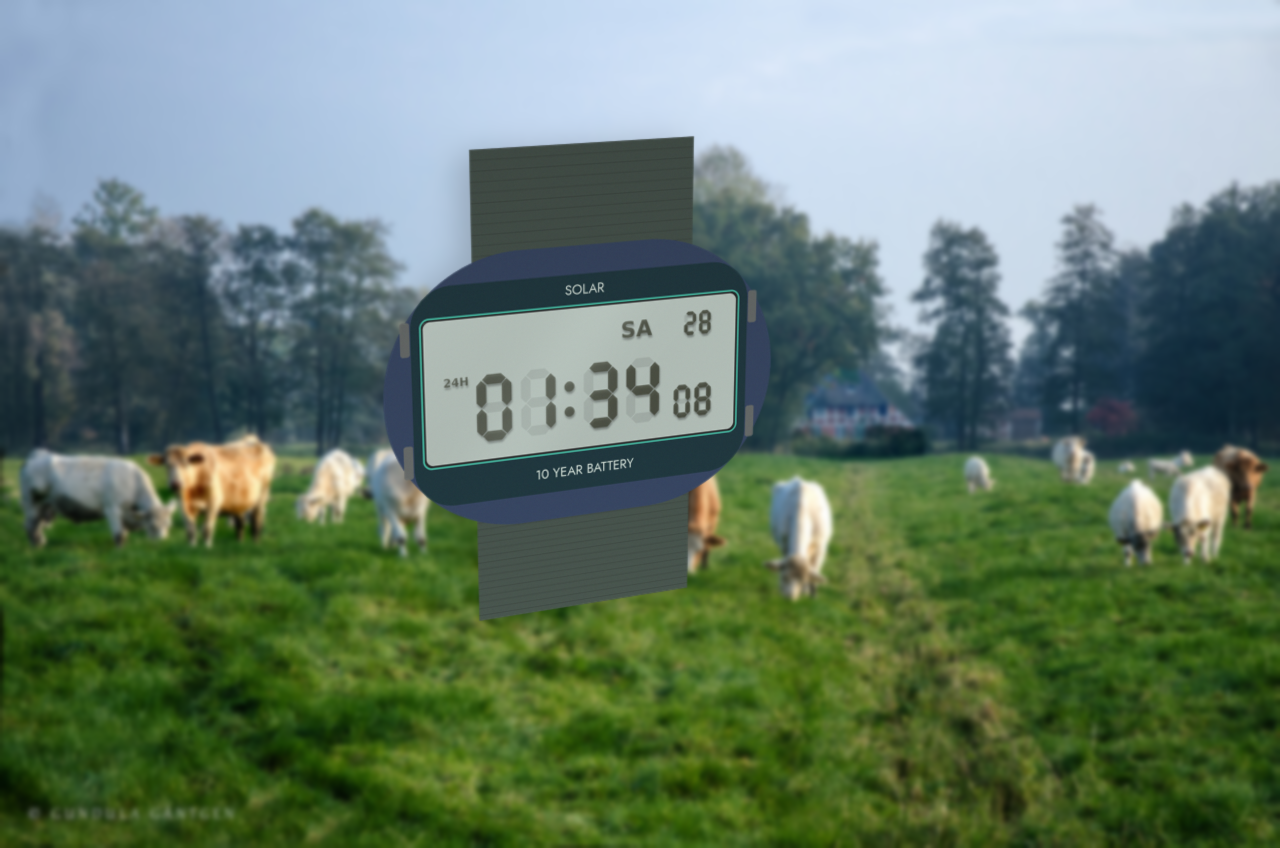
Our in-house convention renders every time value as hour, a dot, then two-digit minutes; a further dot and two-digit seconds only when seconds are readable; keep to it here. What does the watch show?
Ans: 1.34.08
